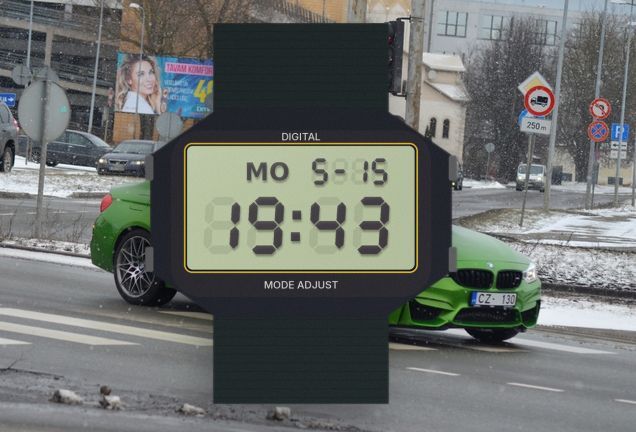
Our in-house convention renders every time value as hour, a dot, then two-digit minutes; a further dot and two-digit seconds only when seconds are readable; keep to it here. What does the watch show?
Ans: 19.43
